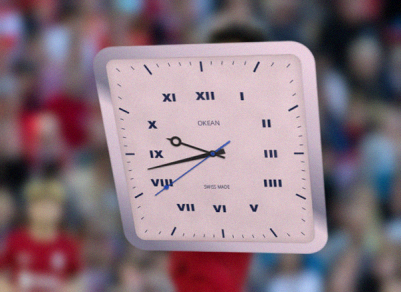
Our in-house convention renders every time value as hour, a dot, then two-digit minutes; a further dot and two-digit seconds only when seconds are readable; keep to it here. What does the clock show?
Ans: 9.42.39
